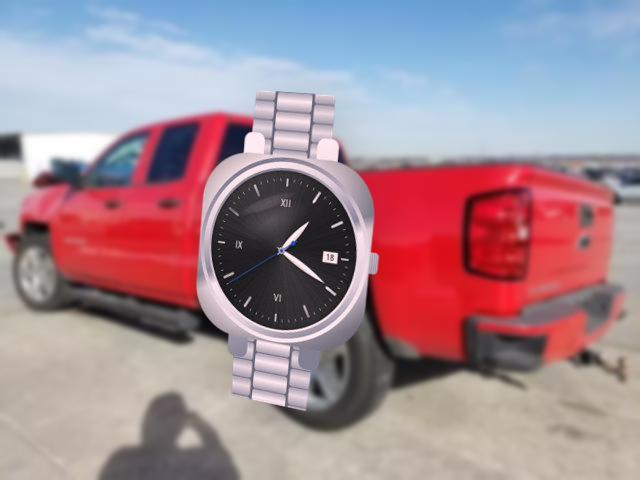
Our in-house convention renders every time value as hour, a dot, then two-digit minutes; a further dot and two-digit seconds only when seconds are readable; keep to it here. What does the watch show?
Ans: 1.19.39
